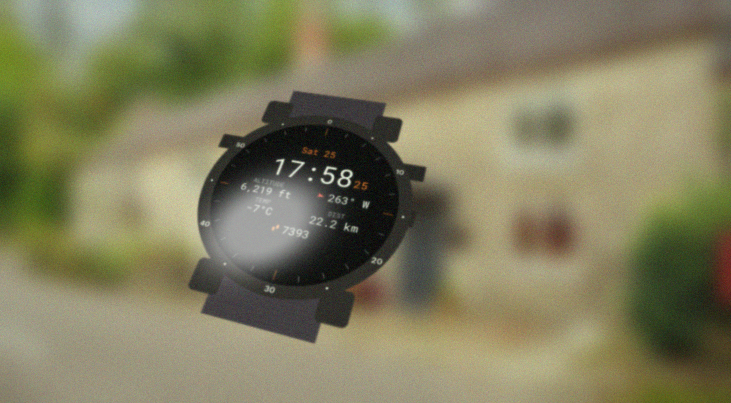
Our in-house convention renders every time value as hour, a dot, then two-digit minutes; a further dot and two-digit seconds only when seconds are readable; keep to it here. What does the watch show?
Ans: 17.58.25
